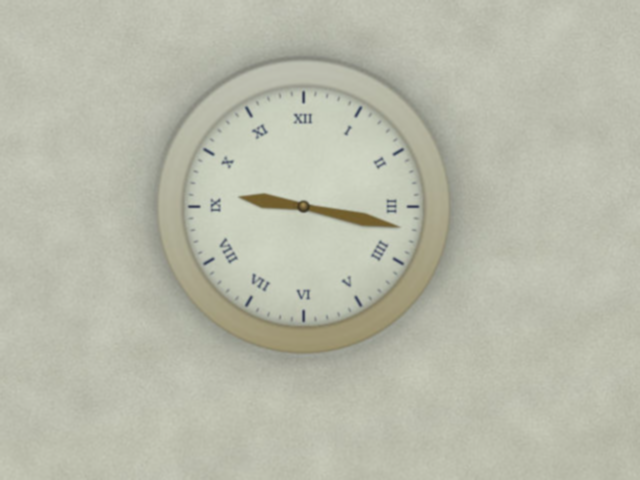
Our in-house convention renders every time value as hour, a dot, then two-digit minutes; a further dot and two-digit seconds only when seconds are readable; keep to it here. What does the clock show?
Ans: 9.17
